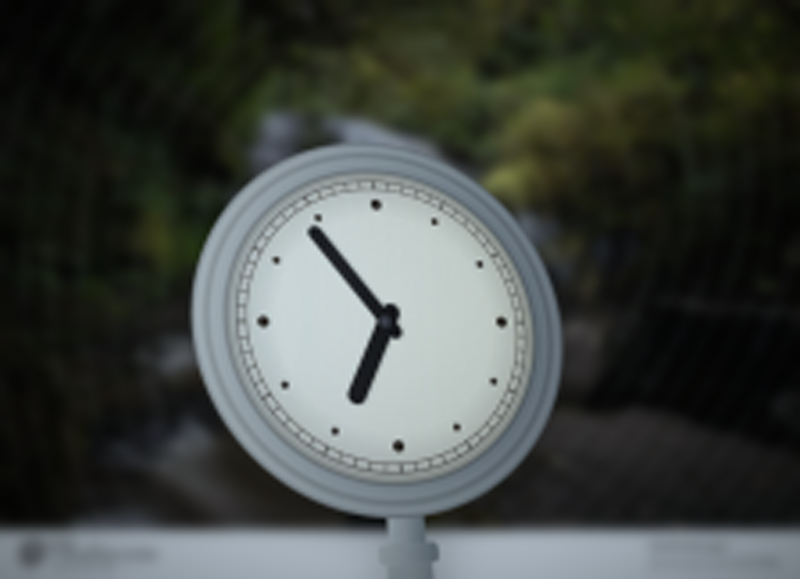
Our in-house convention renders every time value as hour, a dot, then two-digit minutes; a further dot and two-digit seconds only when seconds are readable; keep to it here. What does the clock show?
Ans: 6.54
